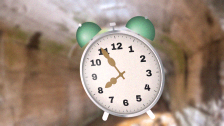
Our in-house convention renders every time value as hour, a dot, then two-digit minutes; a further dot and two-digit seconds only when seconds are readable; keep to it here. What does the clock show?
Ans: 7.55
